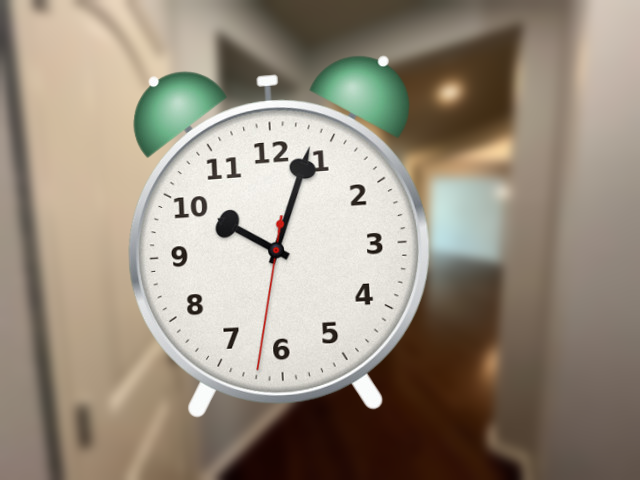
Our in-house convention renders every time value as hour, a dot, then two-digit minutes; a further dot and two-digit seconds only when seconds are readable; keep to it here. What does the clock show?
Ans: 10.03.32
